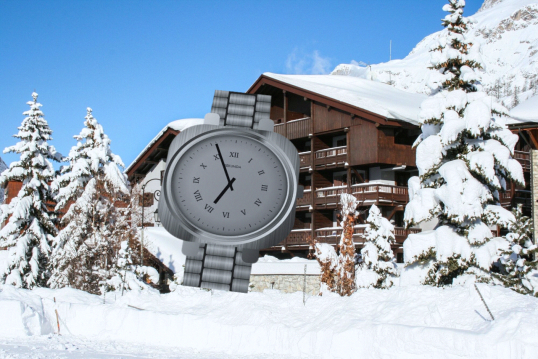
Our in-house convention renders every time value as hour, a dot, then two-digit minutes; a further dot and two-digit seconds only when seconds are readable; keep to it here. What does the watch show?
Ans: 6.56
